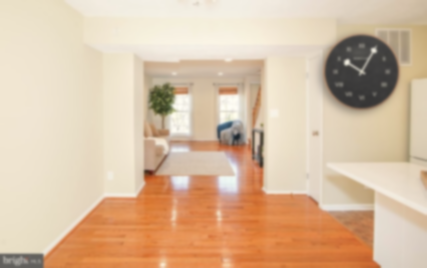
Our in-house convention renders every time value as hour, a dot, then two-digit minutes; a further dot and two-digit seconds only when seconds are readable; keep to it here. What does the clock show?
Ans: 10.05
